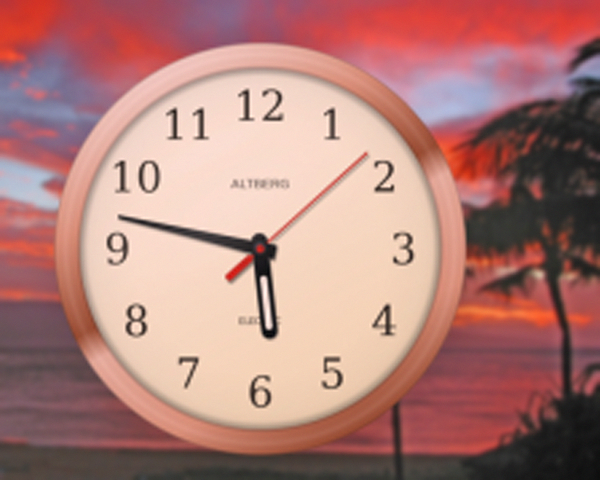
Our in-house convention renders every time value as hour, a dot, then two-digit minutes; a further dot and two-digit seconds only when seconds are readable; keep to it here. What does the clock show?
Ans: 5.47.08
